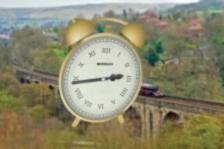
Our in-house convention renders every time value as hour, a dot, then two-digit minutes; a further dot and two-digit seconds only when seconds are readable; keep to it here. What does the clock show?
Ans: 2.44
